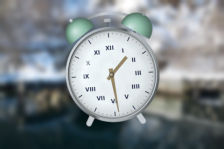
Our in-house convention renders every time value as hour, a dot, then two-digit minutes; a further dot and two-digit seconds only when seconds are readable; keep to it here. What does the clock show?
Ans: 1.29
